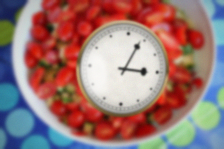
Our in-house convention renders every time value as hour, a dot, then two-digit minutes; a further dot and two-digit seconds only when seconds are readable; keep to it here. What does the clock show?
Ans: 3.04
